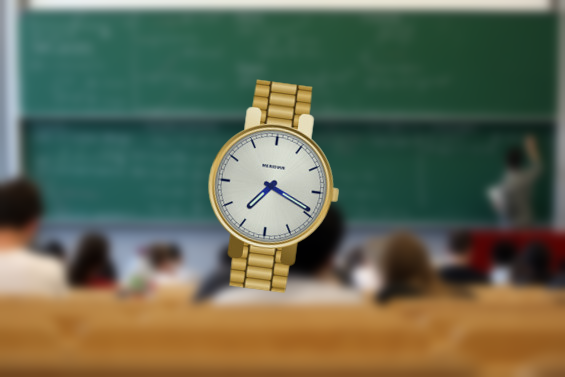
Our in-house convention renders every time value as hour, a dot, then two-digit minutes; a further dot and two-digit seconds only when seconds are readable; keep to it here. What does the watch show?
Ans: 7.19
